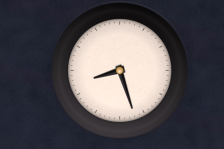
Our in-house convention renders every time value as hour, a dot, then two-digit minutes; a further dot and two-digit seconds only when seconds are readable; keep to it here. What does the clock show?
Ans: 8.27
